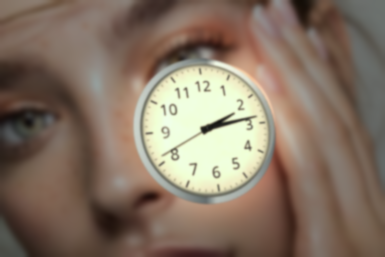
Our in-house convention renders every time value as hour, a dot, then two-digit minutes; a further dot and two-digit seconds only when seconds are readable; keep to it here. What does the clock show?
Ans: 2.13.41
